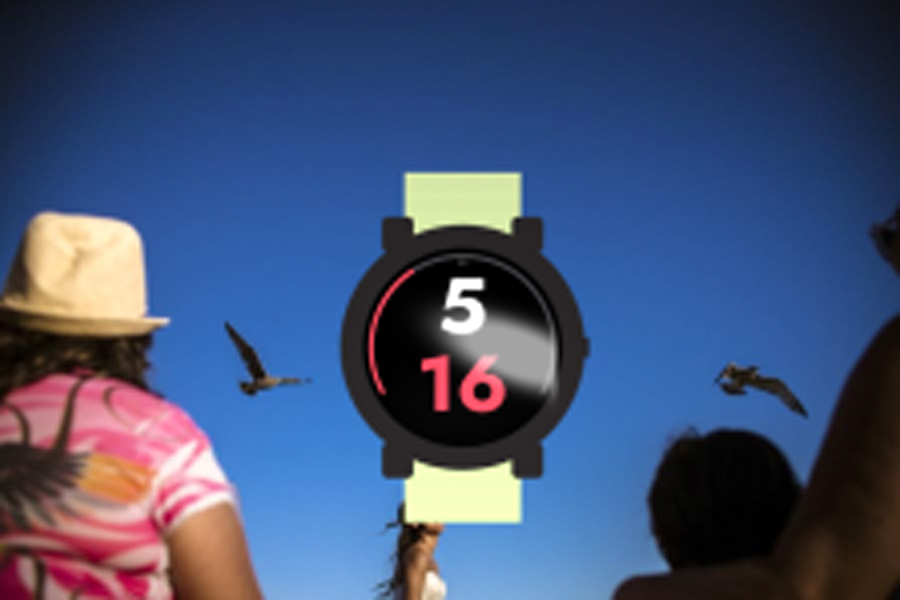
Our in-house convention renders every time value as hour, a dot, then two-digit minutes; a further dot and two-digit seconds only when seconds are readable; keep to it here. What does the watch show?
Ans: 5.16
